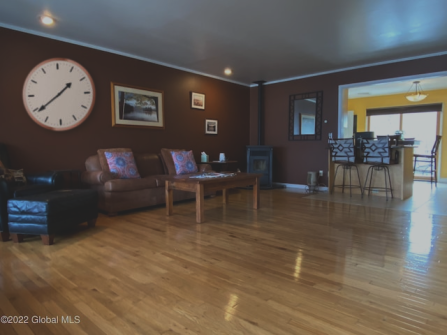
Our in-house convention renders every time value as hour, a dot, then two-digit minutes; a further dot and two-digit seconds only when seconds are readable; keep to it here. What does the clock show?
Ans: 1.39
